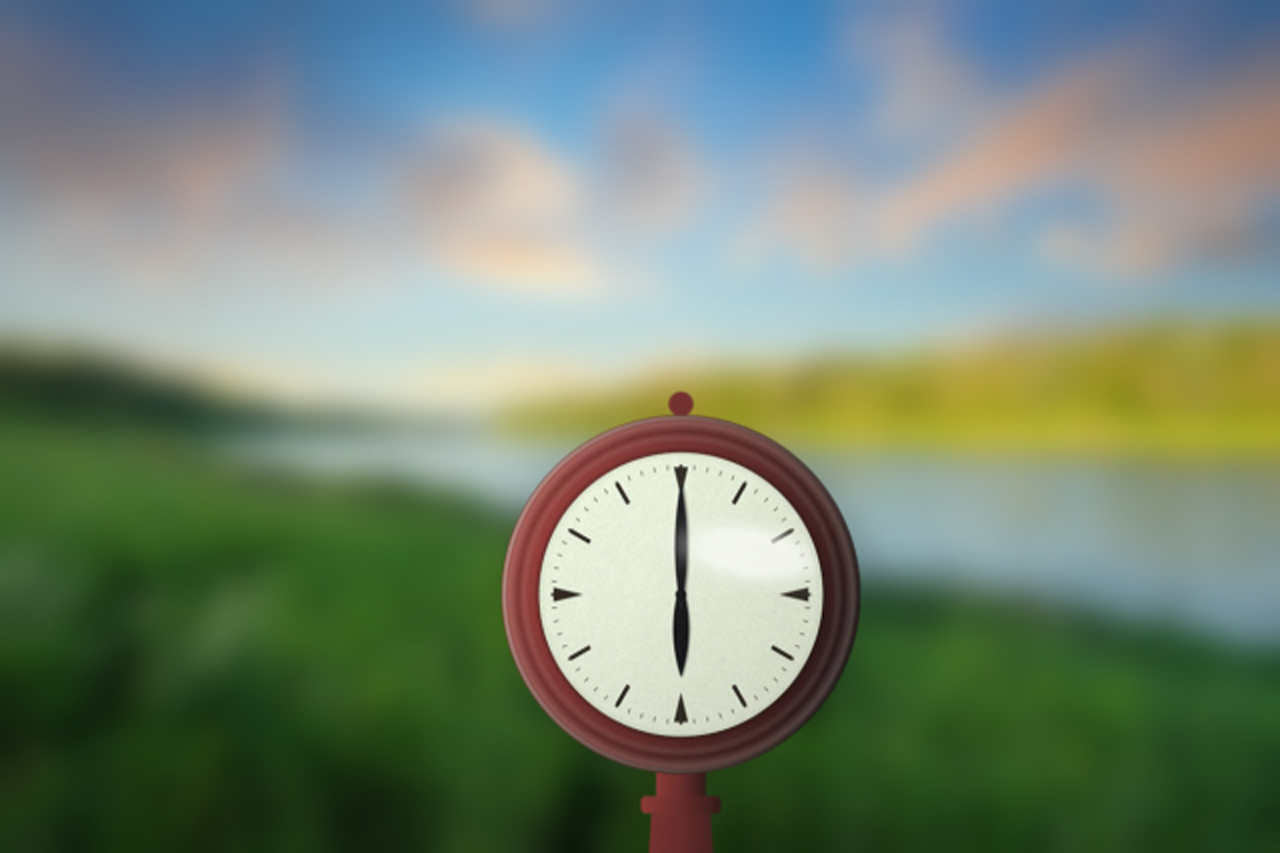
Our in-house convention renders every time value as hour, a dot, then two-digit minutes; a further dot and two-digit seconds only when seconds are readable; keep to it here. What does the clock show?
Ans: 6.00
